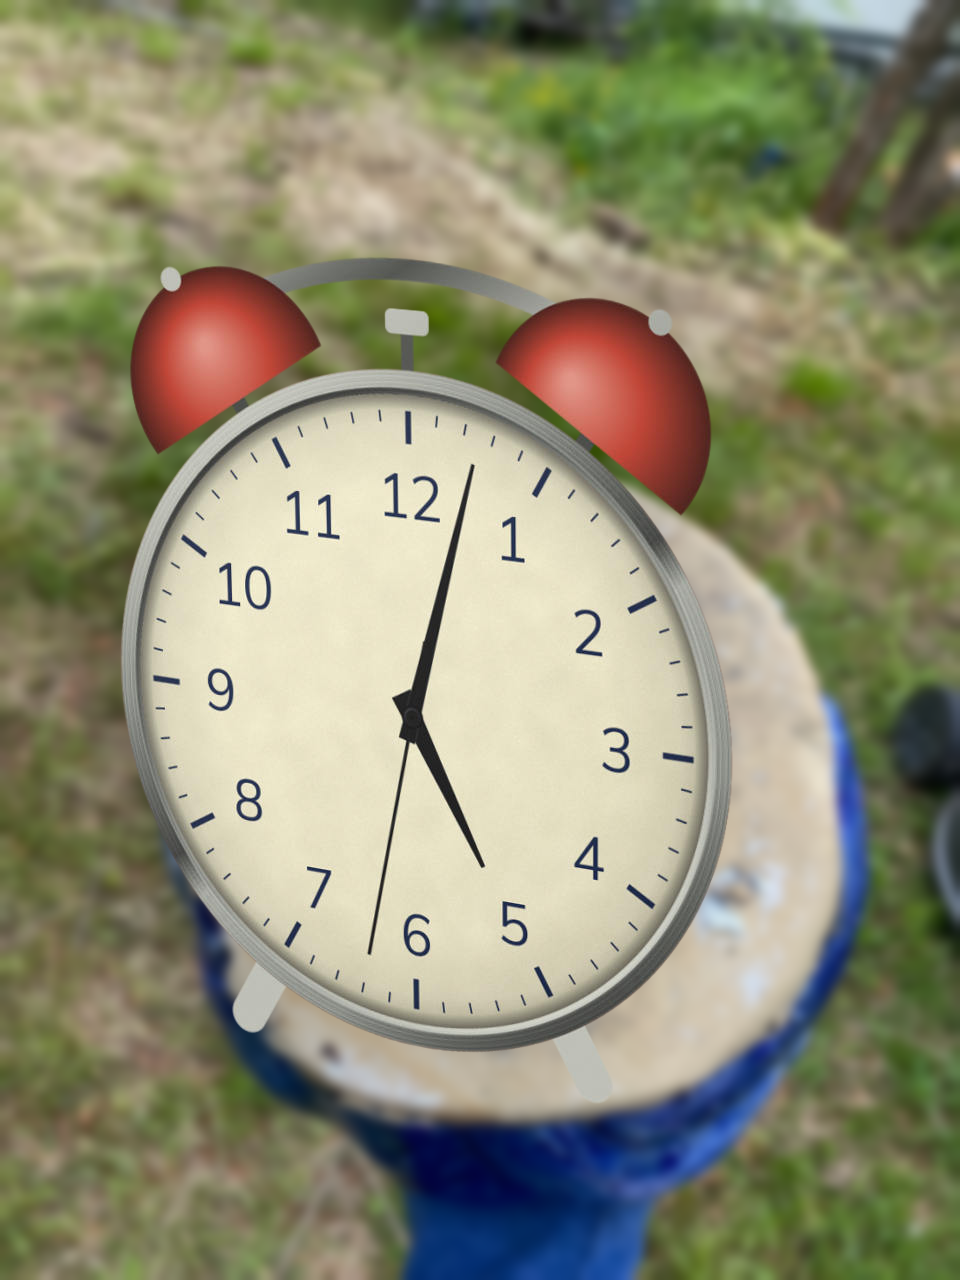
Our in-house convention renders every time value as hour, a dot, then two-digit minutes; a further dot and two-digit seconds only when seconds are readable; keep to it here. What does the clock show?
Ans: 5.02.32
